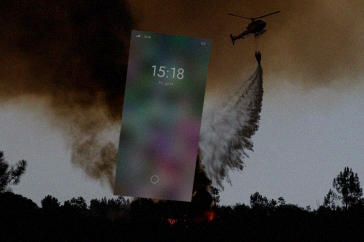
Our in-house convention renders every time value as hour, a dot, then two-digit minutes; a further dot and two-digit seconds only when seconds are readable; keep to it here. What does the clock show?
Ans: 15.18
